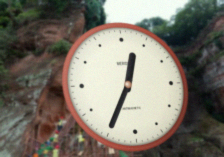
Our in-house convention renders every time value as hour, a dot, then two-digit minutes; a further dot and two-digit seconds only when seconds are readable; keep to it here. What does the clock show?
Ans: 12.35
